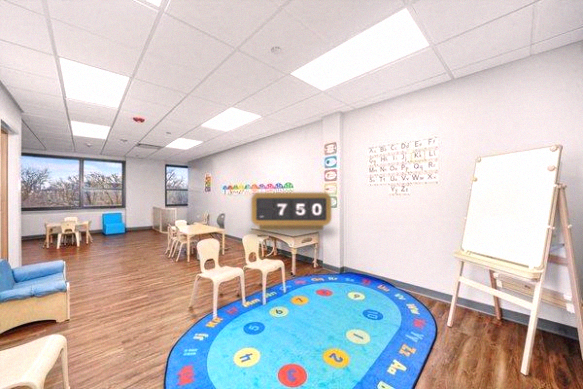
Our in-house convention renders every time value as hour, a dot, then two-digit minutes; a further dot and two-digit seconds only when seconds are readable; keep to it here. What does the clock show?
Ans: 7.50
